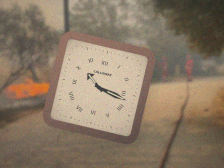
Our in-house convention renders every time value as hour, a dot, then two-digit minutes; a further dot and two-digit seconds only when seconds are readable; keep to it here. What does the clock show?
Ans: 10.17
